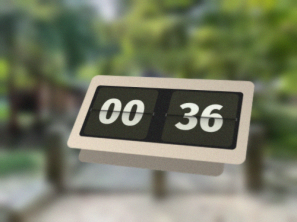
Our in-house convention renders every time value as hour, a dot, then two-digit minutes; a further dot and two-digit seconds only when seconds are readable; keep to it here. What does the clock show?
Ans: 0.36
